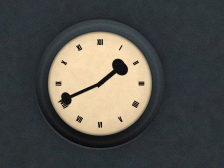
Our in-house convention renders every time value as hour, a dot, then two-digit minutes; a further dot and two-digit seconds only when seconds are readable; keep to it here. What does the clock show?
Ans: 1.41
